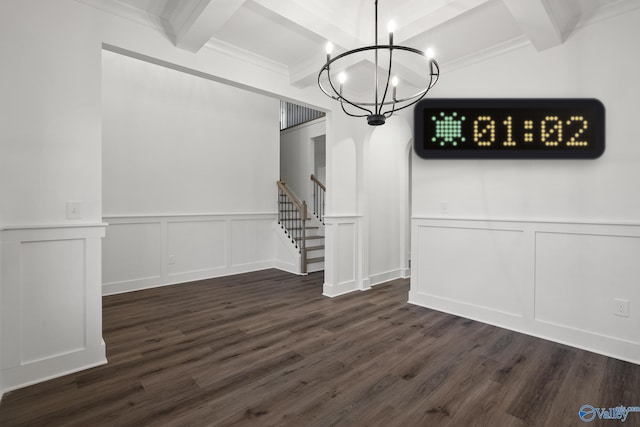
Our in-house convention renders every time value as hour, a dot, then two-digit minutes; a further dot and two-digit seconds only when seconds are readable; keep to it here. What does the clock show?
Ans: 1.02
